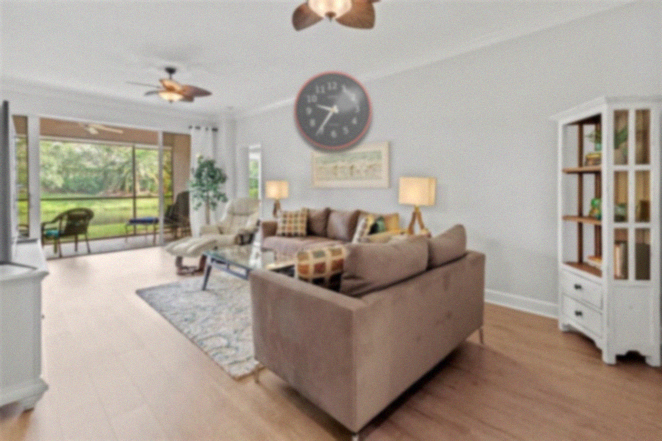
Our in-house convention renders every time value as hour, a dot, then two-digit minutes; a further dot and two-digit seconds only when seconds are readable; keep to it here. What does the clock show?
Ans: 9.36
